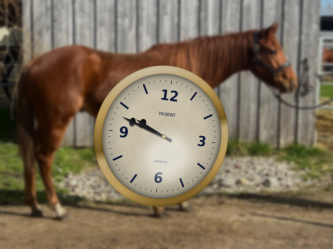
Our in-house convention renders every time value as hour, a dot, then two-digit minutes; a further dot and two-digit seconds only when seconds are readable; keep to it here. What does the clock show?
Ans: 9.48
